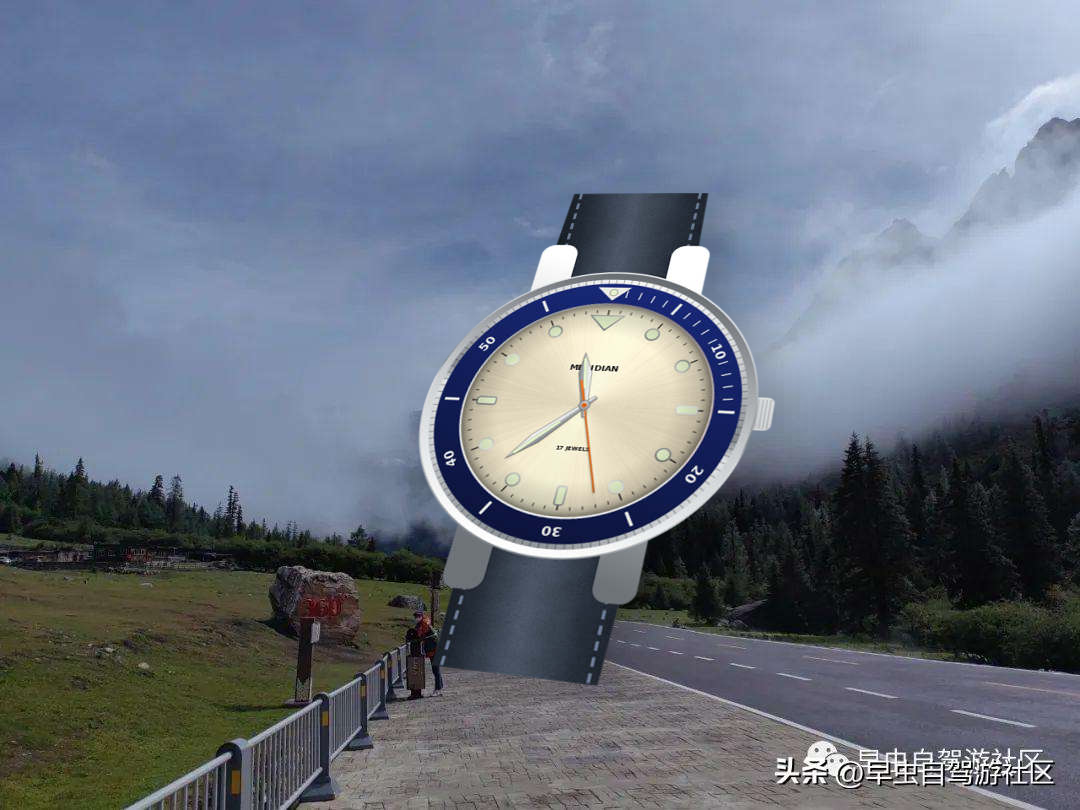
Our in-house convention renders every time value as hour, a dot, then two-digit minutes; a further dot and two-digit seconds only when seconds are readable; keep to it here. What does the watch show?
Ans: 11.37.27
